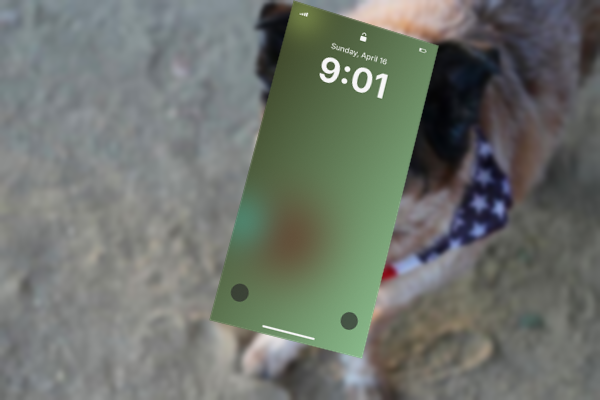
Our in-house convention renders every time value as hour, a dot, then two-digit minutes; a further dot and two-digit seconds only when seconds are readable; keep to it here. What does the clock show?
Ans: 9.01
